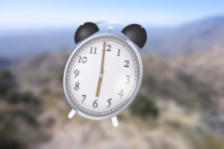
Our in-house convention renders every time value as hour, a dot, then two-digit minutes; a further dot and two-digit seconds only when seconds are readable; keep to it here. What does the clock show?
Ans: 5.59
